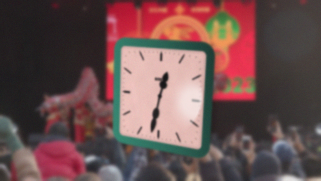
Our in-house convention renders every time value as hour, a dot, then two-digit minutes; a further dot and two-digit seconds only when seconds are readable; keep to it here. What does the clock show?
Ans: 12.32
